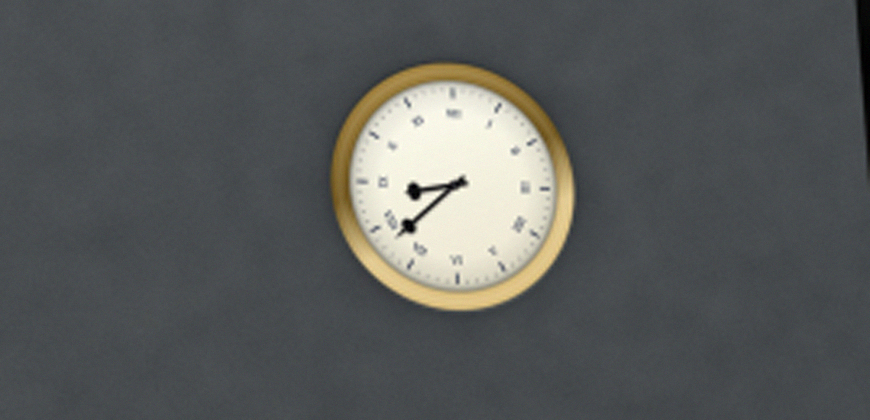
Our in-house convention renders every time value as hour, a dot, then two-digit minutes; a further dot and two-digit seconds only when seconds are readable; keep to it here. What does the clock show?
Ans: 8.38
